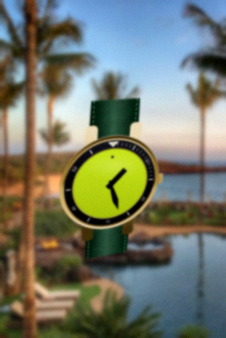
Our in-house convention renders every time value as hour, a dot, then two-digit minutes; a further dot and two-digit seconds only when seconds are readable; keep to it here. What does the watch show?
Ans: 1.27
